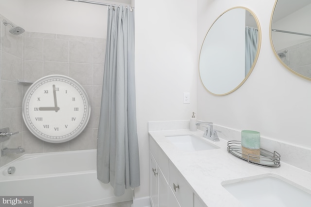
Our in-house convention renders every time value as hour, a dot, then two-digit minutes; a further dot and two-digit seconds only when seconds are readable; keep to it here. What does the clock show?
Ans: 8.59
